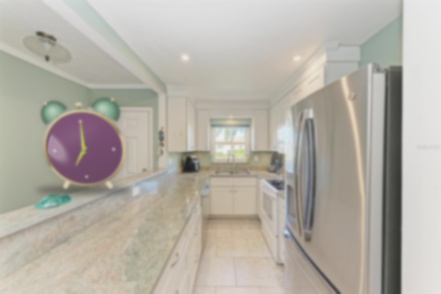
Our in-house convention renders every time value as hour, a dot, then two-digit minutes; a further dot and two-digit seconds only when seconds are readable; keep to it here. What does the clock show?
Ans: 7.00
